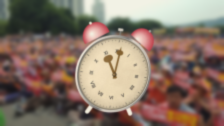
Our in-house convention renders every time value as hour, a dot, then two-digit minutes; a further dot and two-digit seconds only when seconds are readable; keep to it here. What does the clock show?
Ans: 11.01
